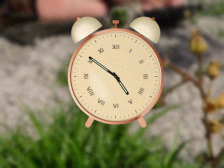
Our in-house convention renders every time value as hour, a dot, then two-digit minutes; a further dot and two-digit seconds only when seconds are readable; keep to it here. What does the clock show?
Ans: 4.51
